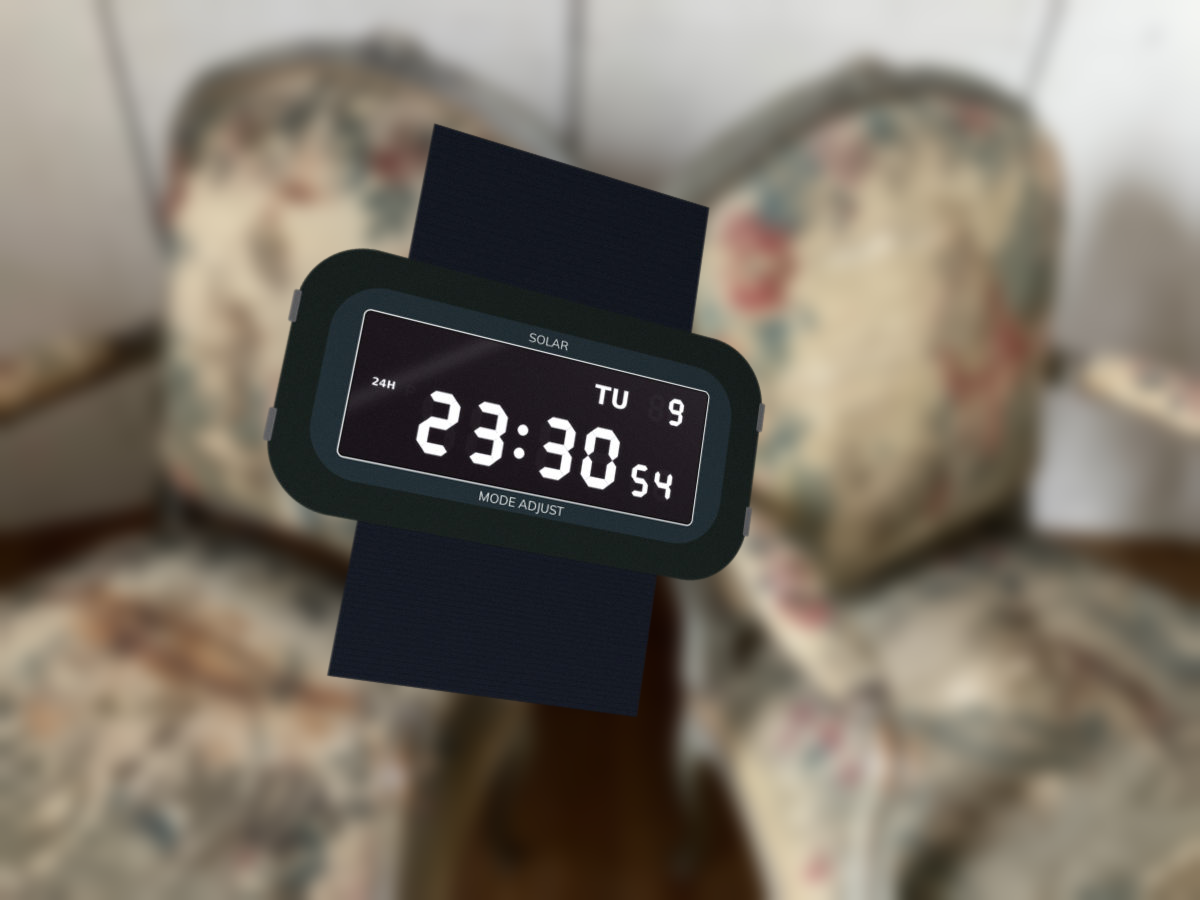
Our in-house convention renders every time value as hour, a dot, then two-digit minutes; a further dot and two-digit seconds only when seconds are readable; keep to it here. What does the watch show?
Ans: 23.30.54
